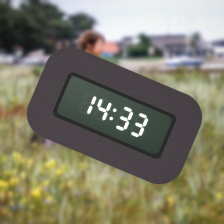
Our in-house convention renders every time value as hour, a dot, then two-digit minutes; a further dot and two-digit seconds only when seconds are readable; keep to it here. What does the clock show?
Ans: 14.33
